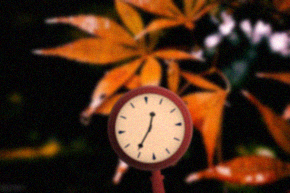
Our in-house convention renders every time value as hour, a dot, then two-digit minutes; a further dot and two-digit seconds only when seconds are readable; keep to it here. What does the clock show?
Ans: 12.36
